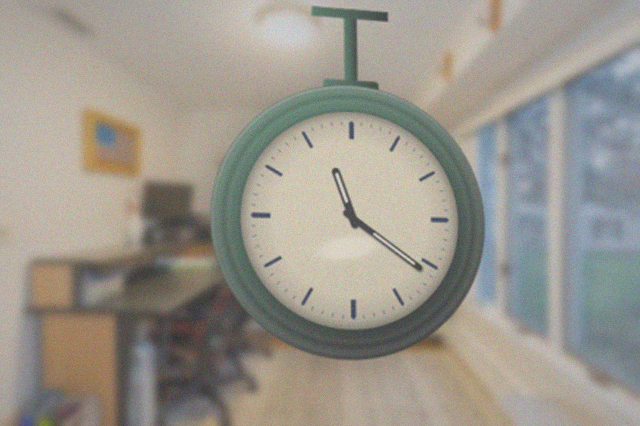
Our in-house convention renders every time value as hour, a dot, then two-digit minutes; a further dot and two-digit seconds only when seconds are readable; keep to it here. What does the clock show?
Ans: 11.21
